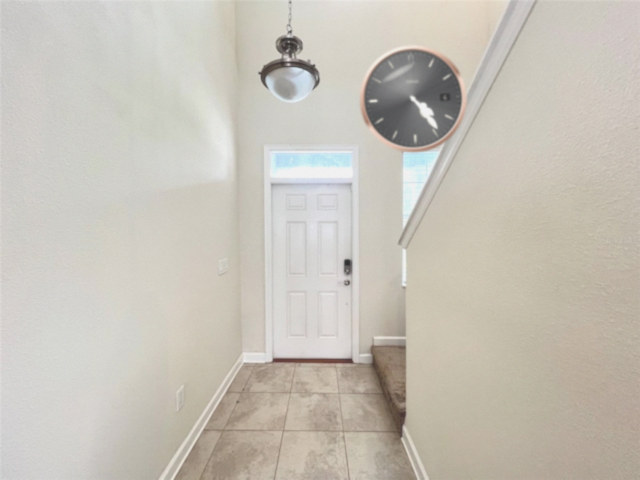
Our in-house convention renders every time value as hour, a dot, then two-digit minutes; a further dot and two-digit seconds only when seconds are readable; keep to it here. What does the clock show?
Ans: 4.24
